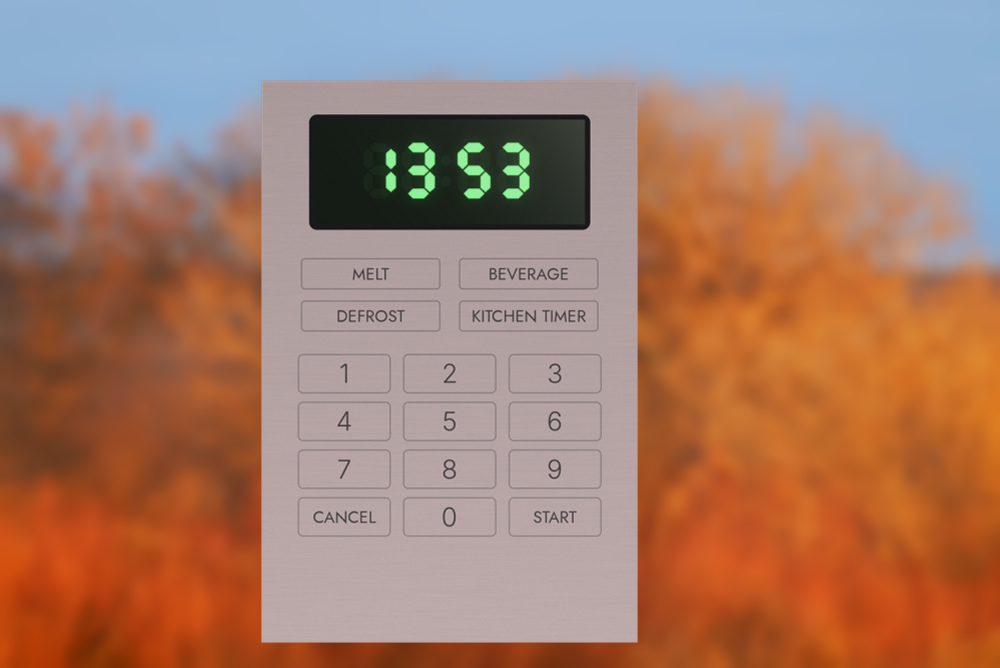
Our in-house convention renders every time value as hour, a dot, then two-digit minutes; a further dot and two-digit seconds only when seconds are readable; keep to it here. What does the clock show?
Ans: 13.53
